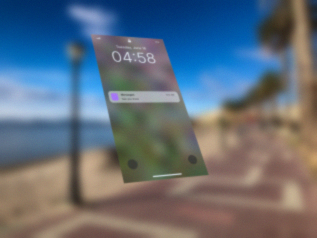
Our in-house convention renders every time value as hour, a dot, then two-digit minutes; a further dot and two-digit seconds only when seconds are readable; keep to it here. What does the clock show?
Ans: 4.58
